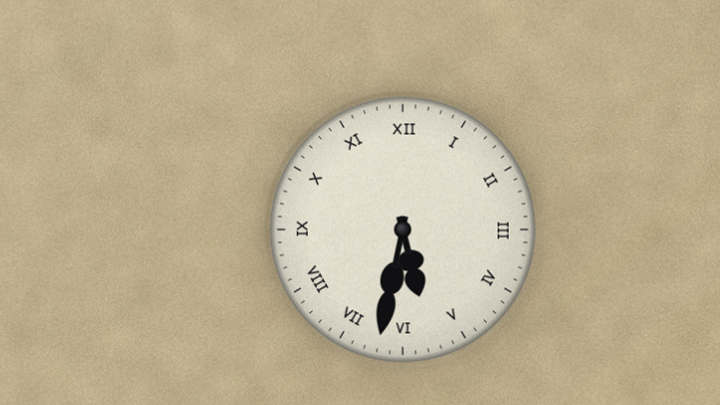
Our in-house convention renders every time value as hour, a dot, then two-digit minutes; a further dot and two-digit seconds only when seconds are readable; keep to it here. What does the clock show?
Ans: 5.32
